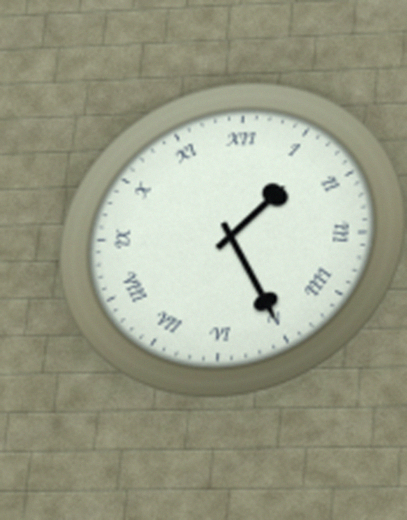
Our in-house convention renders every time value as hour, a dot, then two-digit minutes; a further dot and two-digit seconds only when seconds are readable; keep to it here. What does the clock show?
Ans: 1.25
